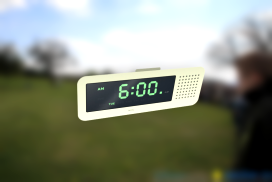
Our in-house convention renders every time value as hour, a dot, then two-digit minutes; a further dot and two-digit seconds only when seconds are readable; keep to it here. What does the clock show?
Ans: 6.00
